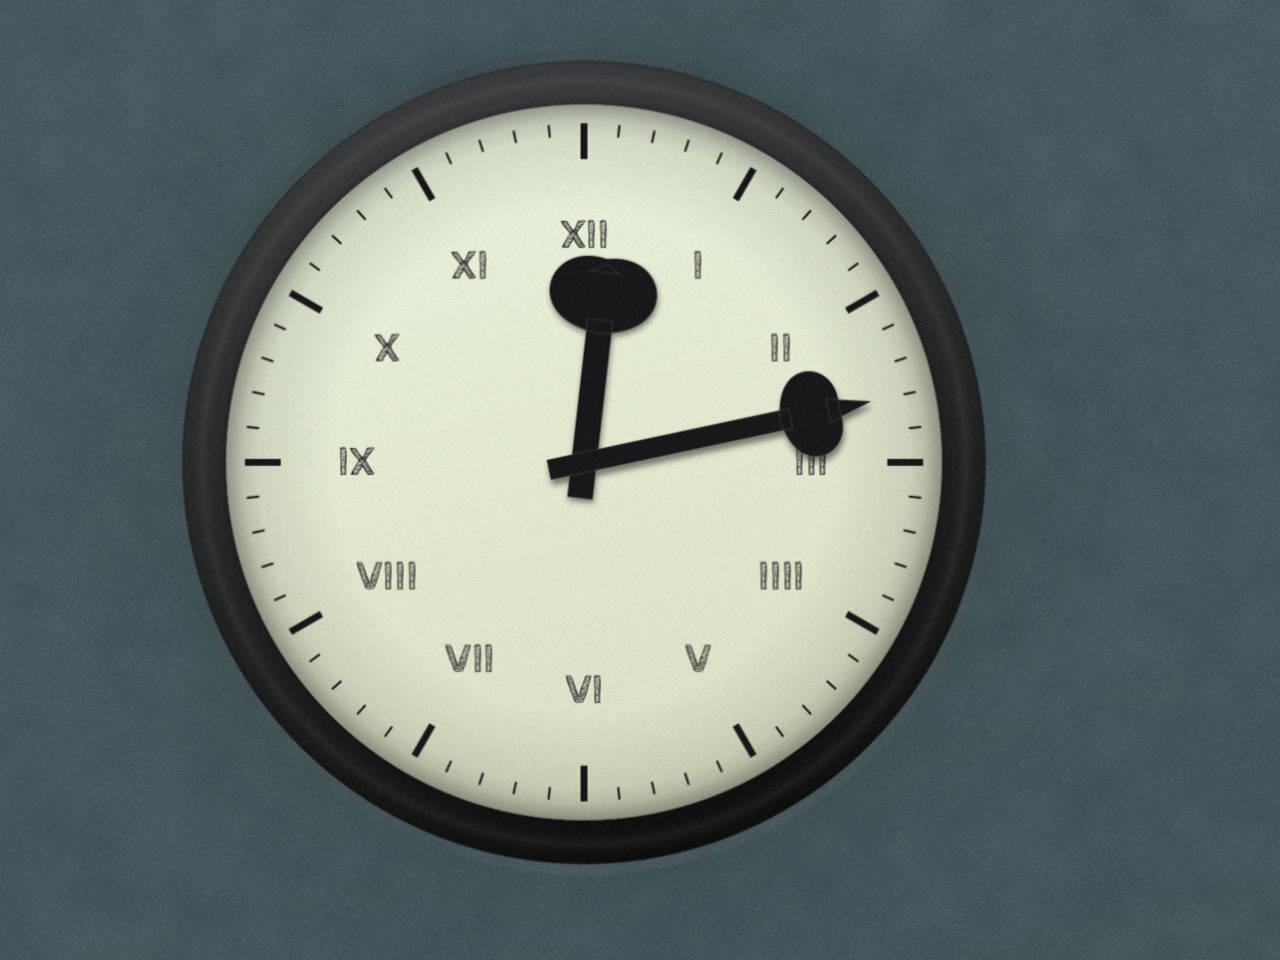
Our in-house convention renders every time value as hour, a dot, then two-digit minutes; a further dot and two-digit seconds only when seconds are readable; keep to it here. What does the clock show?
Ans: 12.13
